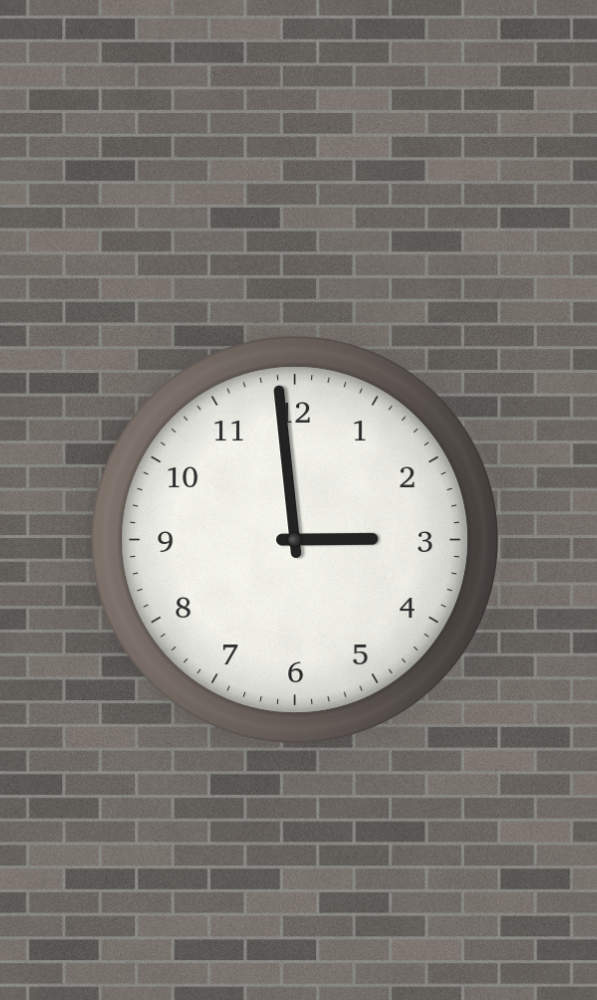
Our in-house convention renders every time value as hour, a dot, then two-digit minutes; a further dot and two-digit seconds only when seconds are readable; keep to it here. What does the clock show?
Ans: 2.59
